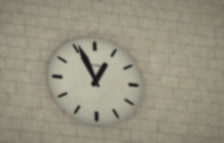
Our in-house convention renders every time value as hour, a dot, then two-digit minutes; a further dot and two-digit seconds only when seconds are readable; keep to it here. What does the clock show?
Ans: 12.56
